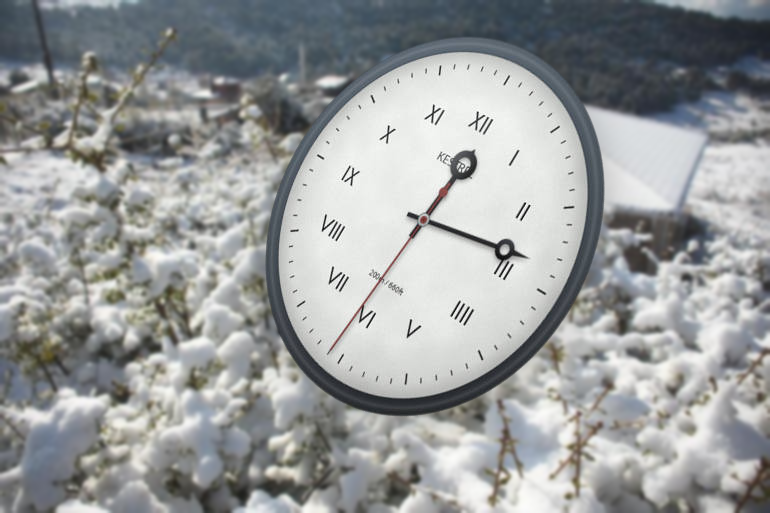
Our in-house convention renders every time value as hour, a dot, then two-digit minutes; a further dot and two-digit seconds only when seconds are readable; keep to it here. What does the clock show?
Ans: 12.13.31
